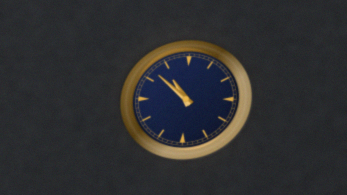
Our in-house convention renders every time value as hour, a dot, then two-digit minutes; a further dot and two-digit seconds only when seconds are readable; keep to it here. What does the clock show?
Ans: 10.52
